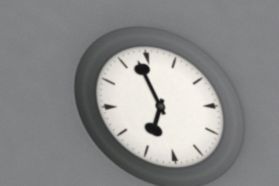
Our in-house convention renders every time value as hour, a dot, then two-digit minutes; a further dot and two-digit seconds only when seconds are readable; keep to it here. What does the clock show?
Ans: 6.58
